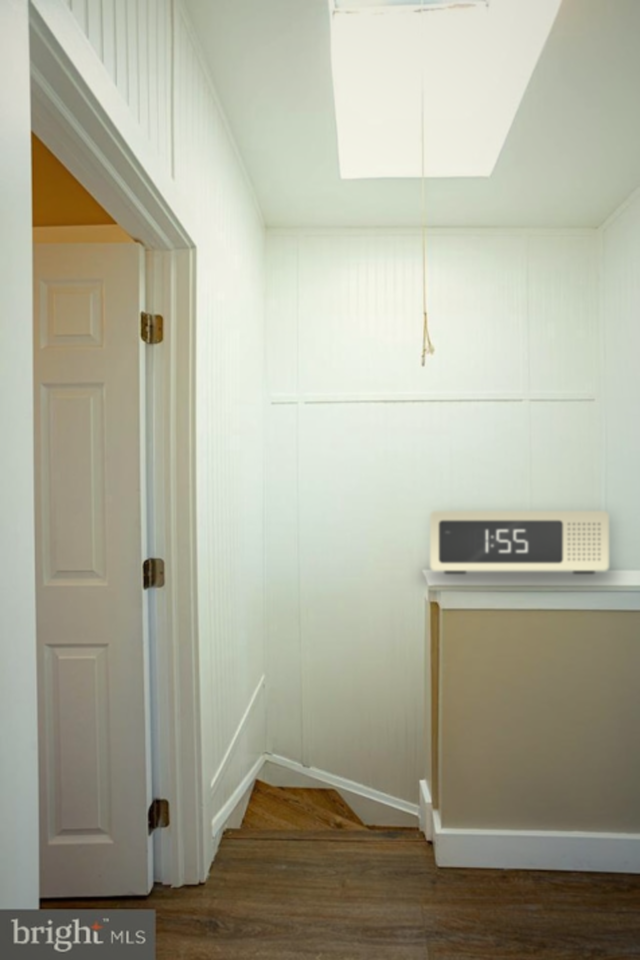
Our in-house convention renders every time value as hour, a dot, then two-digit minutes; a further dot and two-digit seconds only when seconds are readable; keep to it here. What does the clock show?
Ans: 1.55
